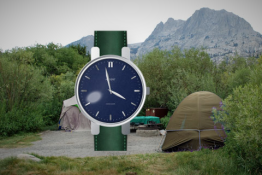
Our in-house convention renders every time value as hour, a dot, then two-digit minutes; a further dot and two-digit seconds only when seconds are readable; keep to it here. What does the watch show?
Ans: 3.58
